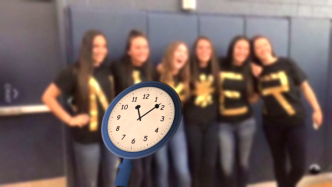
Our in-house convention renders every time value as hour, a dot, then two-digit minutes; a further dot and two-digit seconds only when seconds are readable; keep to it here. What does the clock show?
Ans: 11.08
